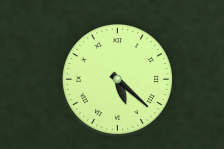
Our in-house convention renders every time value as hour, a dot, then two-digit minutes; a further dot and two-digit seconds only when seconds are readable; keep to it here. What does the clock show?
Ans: 5.22
